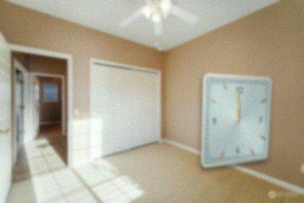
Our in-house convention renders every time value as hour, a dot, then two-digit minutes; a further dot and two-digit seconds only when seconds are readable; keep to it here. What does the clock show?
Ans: 11.59
